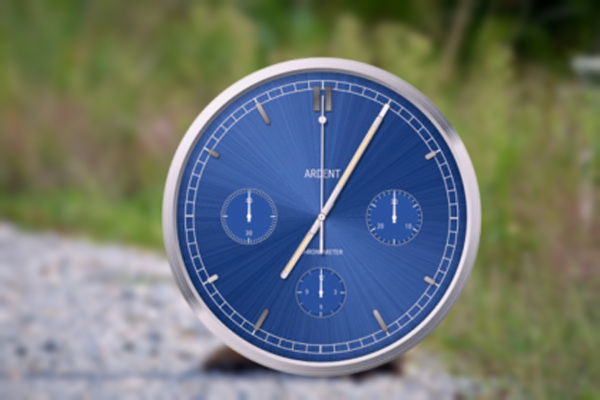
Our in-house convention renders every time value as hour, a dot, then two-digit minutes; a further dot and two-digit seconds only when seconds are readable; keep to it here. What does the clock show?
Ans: 7.05
